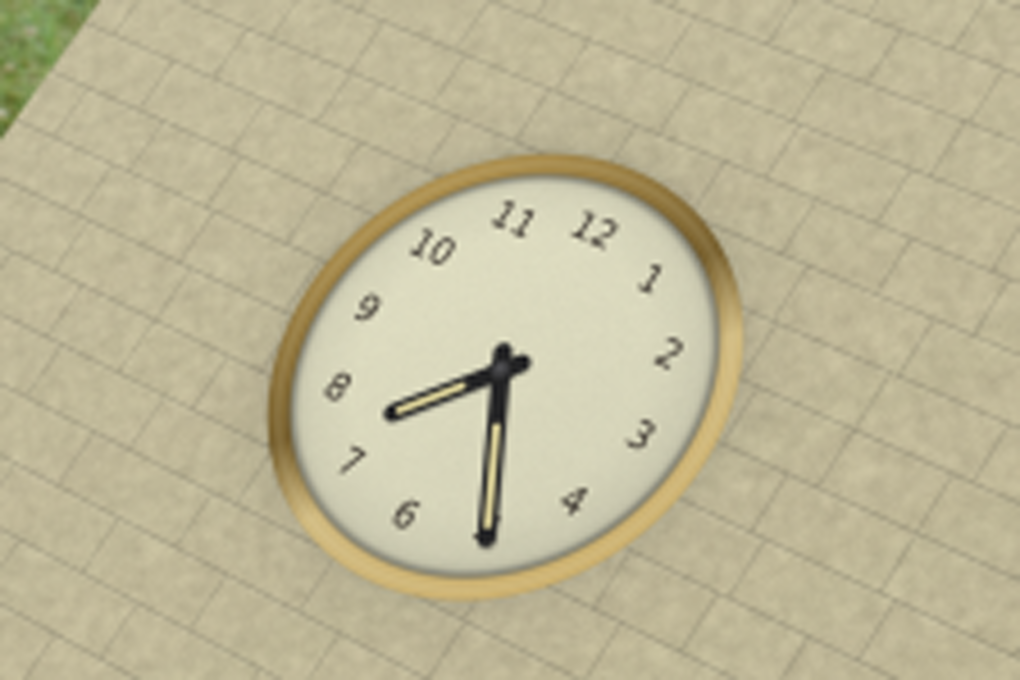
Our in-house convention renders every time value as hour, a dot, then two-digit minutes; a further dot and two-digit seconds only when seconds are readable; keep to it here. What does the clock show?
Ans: 7.25
